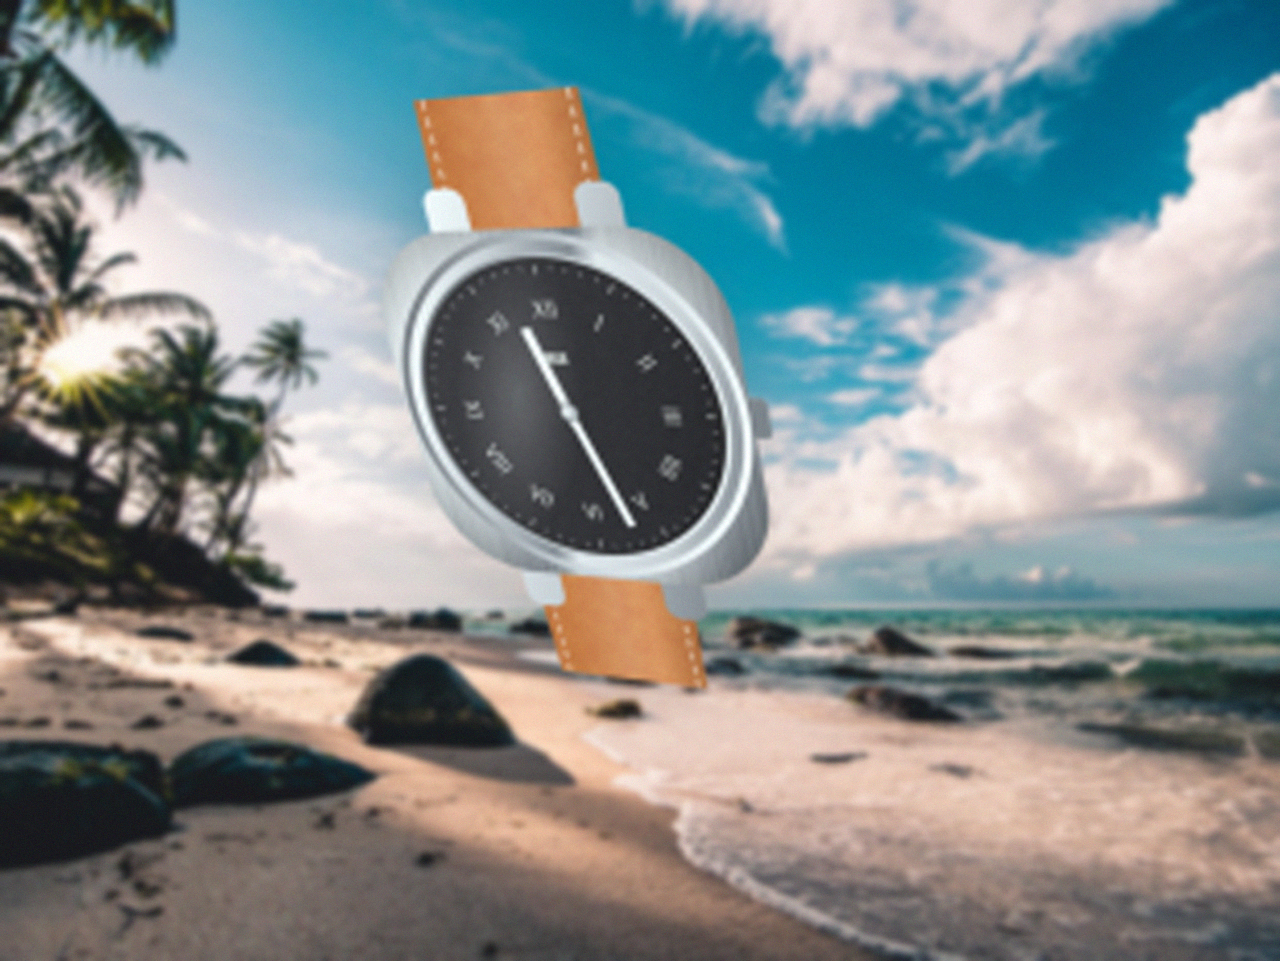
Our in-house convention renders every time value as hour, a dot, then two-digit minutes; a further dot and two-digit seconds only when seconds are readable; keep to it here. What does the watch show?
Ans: 11.27
